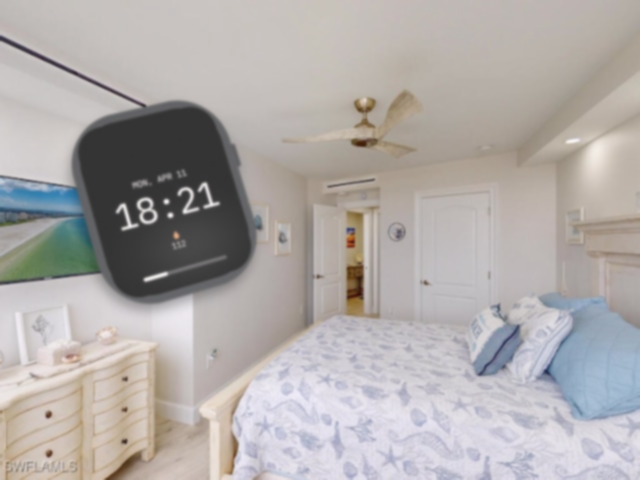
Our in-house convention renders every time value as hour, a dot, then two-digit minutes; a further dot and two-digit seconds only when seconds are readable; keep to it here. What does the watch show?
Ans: 18.21
